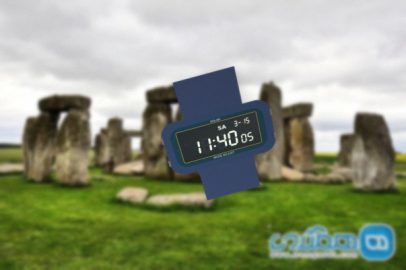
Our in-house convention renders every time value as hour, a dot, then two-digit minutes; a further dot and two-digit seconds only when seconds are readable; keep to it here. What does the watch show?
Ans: 11.40.05
